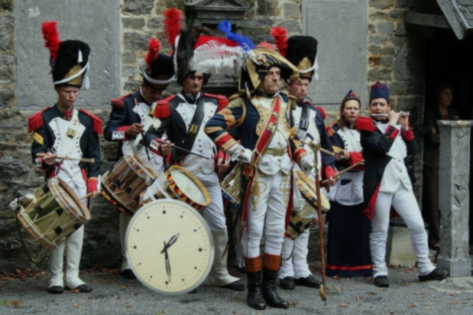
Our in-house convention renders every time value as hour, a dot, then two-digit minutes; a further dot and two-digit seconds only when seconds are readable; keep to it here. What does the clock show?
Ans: 1.29
